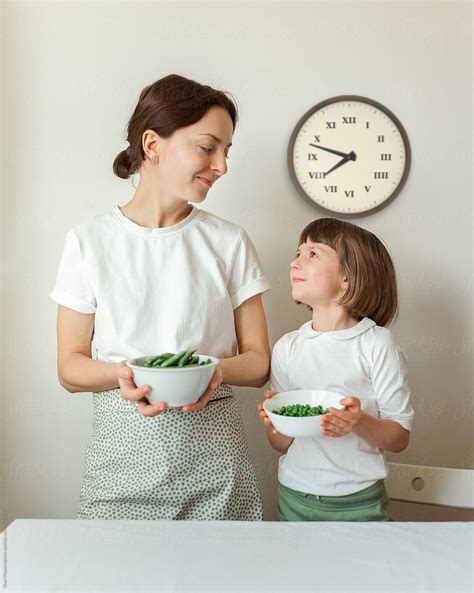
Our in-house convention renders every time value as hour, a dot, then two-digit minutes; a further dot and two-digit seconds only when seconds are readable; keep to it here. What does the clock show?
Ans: 7.48
